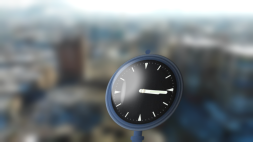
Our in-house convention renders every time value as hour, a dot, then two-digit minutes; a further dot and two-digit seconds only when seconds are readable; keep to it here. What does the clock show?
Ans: 3.16
